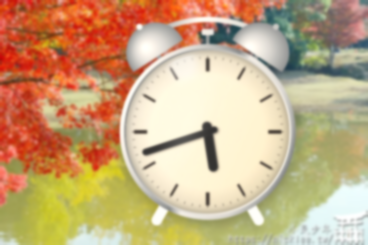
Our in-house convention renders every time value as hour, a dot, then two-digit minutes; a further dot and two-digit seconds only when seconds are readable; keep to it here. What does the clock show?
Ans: 5.42
